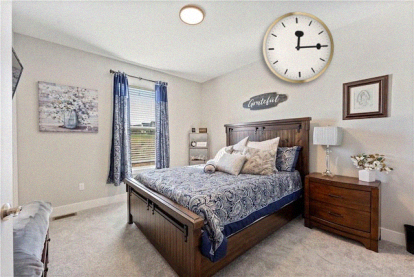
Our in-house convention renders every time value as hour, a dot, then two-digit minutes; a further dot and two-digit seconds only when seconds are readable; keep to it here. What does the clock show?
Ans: 12.15
